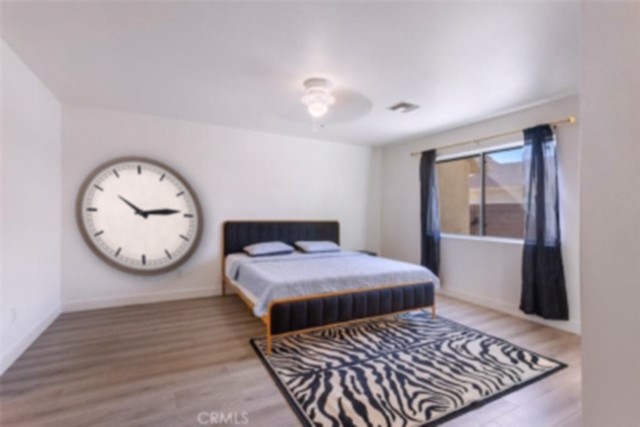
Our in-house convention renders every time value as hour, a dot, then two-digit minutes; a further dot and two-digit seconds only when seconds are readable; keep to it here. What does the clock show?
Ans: 10.14
